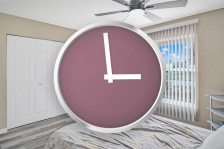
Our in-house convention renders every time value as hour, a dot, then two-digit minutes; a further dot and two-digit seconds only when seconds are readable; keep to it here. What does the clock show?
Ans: 2.59
